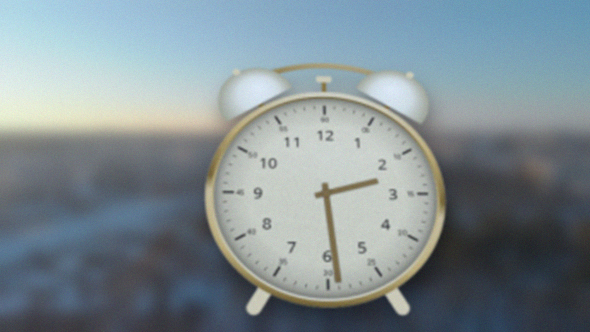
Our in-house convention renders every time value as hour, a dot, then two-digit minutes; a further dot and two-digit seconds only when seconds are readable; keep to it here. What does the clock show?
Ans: 2.29
